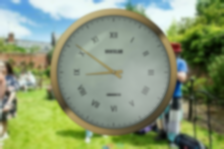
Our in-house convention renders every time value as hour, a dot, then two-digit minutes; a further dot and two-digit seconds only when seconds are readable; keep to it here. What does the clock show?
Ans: 8.51
